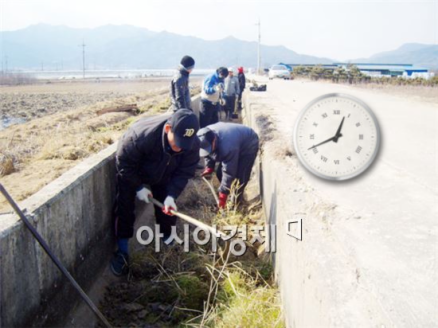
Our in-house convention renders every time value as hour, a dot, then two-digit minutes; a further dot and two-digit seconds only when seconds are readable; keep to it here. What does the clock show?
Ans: 12.41
